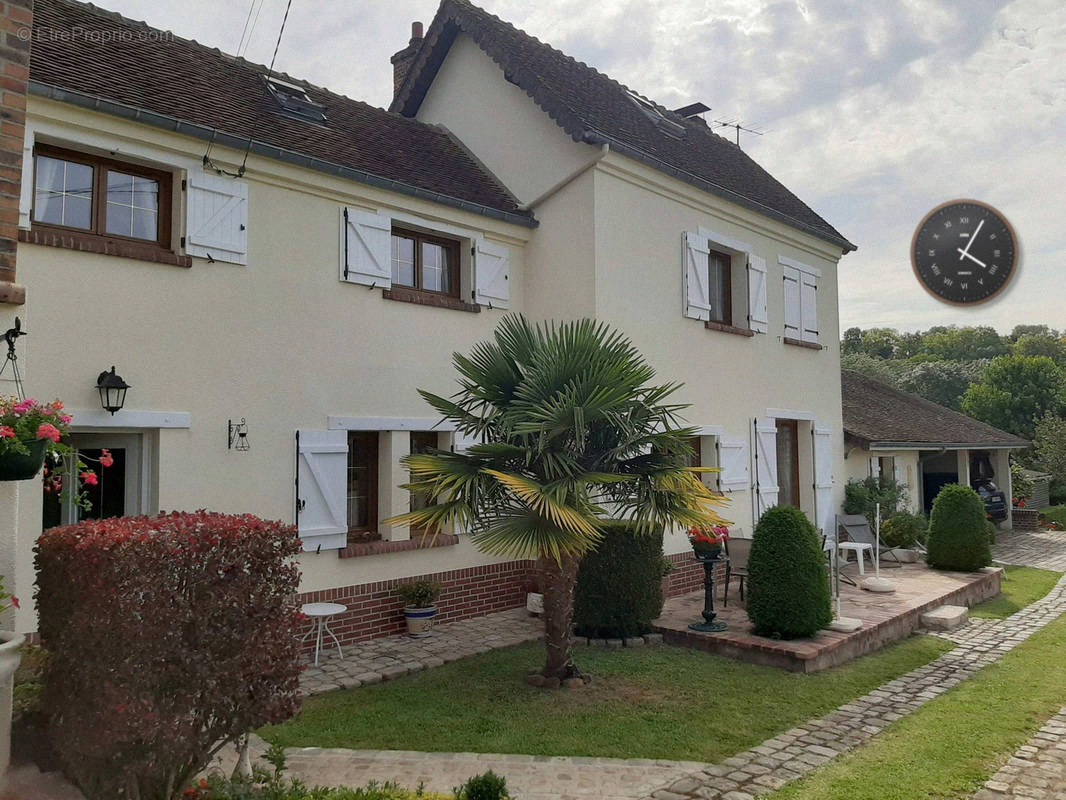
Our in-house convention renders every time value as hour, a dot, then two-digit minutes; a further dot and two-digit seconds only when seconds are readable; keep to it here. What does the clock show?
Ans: 4.05
